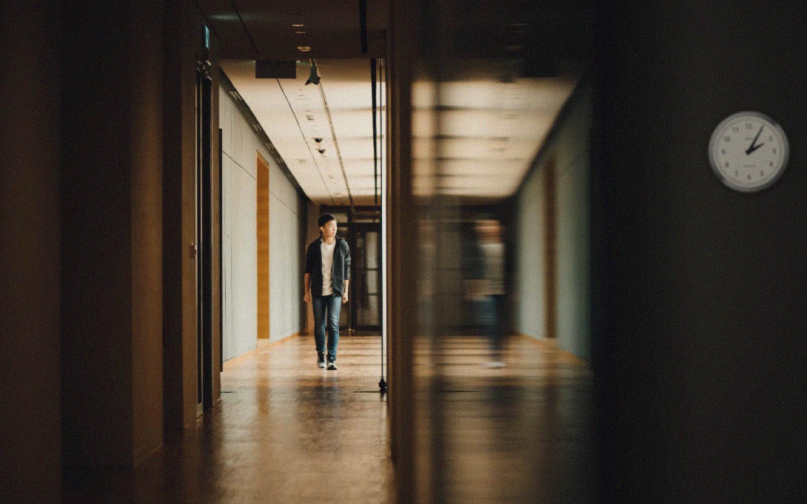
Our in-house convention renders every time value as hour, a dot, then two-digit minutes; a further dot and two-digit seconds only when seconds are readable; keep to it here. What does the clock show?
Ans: 2.05
